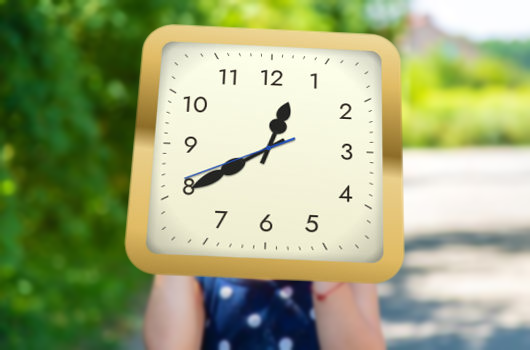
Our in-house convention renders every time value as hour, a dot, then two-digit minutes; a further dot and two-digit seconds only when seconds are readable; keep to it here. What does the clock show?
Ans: 12.39.41
